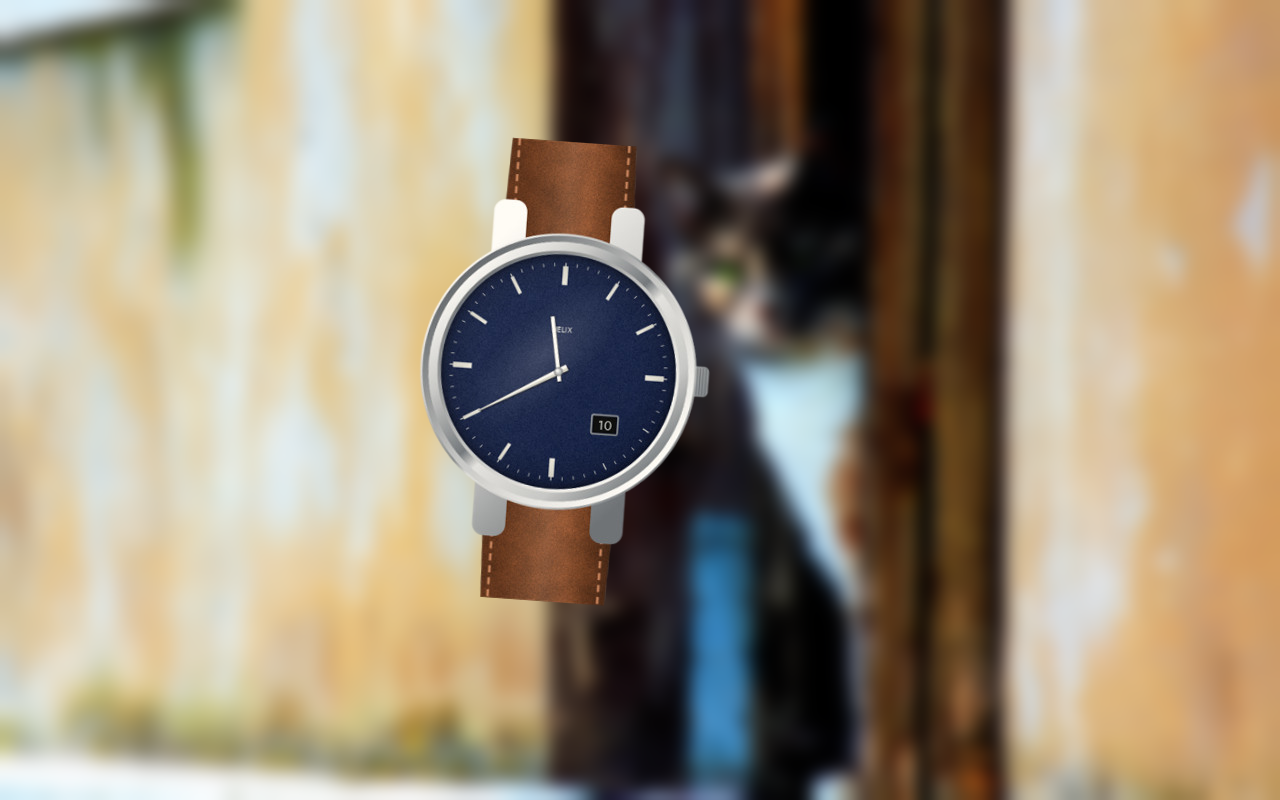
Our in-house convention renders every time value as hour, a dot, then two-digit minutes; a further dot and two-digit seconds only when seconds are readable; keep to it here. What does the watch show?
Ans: 11.40
